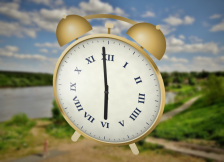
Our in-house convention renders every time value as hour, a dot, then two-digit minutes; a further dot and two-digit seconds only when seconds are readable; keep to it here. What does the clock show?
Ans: 5.59
